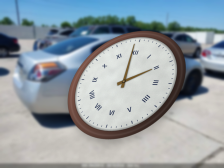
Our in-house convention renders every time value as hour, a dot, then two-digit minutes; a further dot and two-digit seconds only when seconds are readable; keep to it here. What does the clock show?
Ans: 1.59
